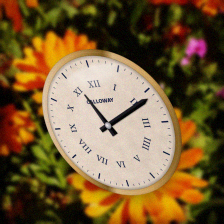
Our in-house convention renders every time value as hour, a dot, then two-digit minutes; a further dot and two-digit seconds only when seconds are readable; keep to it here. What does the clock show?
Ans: 11.11
